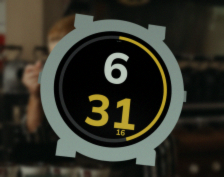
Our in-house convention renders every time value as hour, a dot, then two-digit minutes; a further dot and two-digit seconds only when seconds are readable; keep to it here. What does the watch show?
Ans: 6.31
